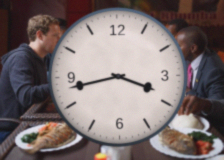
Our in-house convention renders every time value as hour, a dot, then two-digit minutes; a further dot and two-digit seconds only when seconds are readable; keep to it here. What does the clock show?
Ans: 3.43
